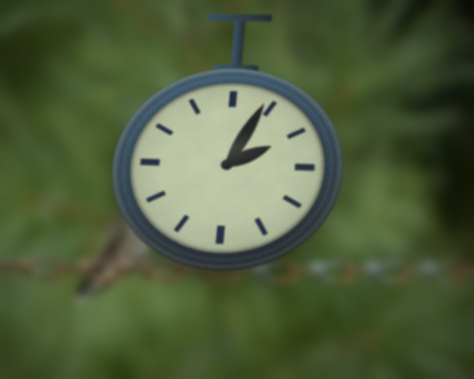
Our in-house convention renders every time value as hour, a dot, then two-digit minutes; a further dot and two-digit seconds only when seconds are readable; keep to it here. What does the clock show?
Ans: 2.04
